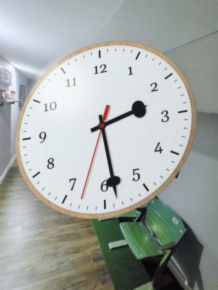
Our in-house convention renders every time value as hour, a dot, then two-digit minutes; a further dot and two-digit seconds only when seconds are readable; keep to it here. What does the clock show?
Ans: 2.28.33
